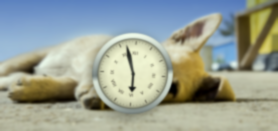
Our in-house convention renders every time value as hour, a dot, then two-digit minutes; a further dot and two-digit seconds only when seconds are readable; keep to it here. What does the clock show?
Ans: 5.57
